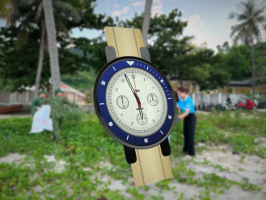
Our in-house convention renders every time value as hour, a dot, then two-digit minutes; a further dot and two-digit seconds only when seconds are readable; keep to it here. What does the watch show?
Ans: 5.57
